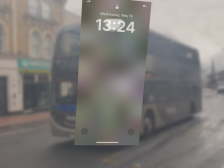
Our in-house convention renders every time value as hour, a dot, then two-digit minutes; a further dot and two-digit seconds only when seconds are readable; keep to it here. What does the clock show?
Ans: 13.24
